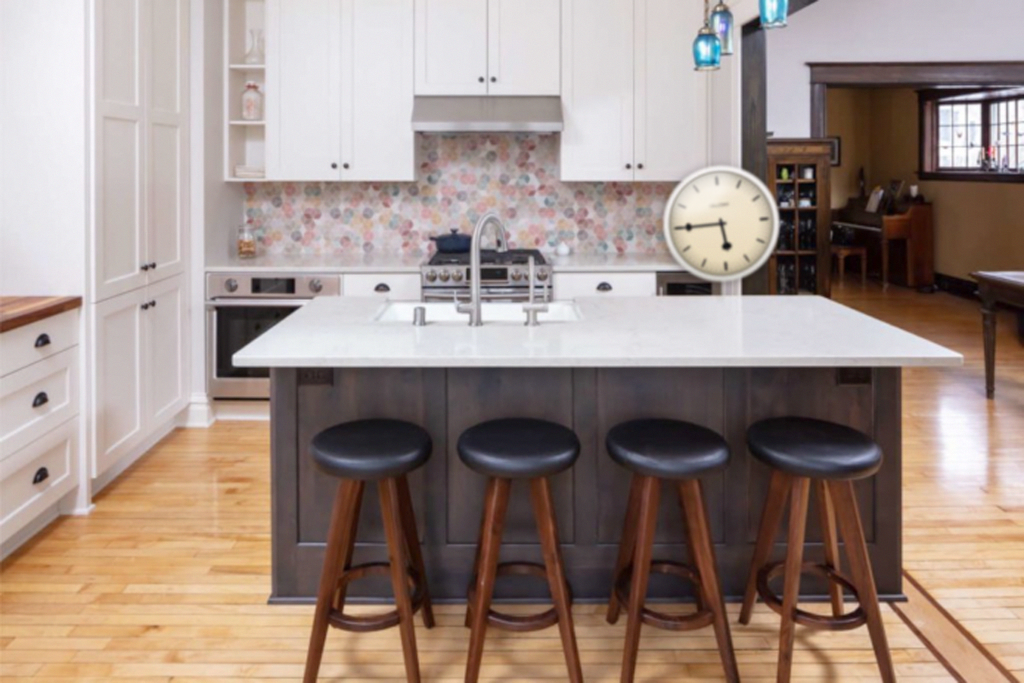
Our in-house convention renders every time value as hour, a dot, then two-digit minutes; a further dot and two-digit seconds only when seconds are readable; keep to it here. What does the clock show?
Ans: 5.45
